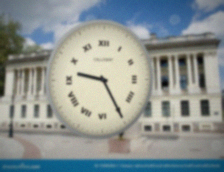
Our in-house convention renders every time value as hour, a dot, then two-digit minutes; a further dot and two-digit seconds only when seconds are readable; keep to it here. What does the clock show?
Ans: 9.25
